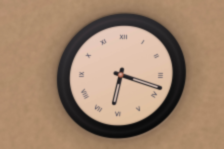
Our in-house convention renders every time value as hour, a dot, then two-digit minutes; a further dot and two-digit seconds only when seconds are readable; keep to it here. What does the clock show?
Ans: 6.18
